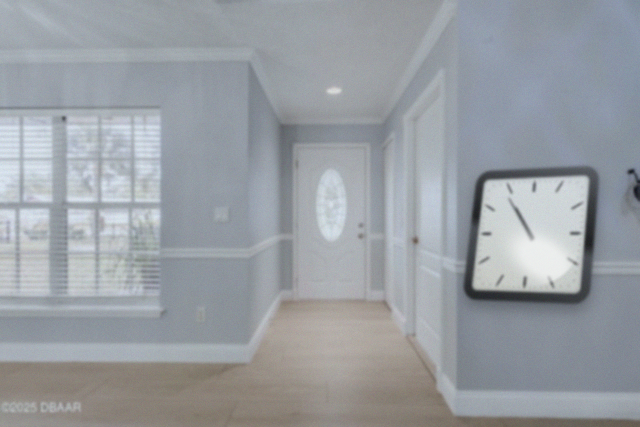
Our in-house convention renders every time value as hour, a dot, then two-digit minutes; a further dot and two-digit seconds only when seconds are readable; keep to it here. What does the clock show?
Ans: 10.54
